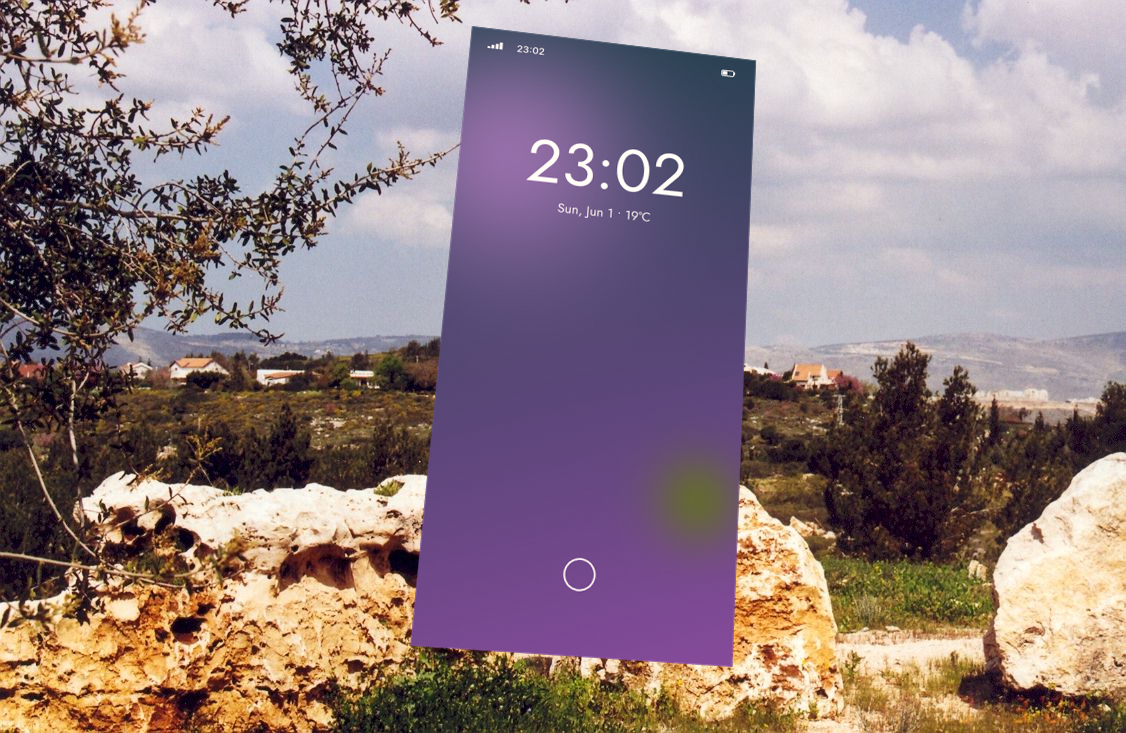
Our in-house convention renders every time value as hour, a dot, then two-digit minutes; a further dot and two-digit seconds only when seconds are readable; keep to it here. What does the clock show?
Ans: 23.02
